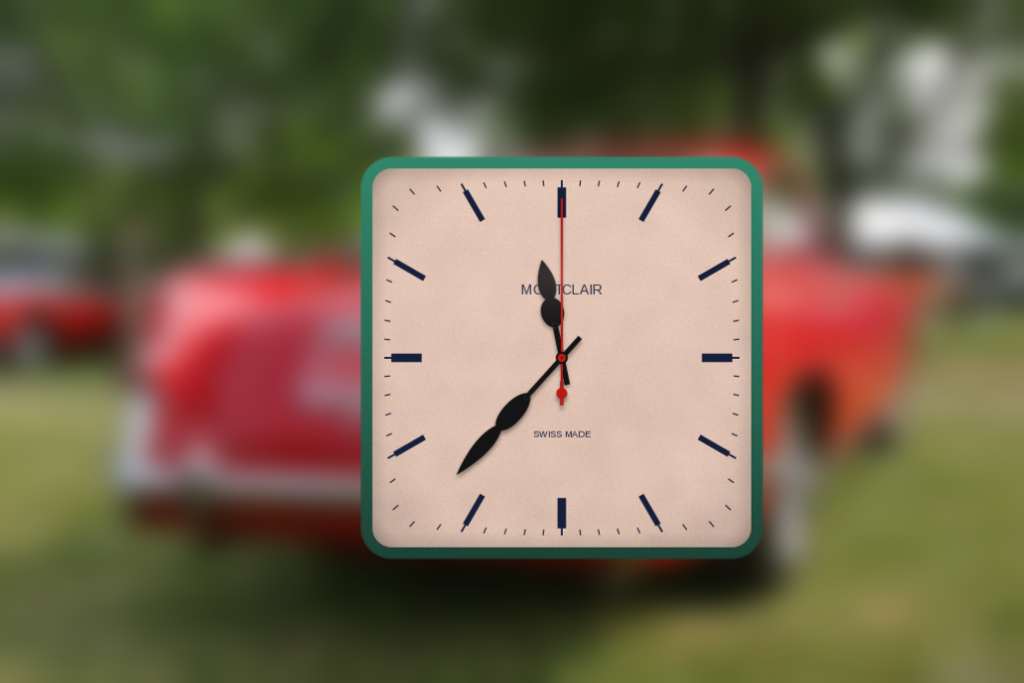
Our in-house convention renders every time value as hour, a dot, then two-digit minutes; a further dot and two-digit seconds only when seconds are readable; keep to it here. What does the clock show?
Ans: 11.37.00
